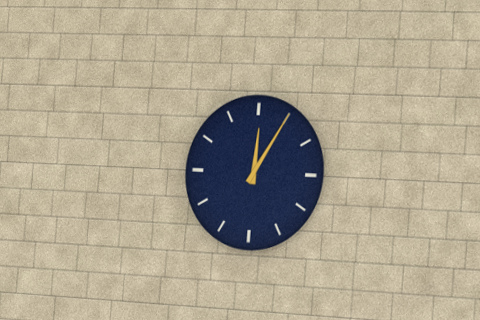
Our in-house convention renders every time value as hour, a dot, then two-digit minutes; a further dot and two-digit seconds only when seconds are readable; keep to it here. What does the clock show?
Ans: 12.05
